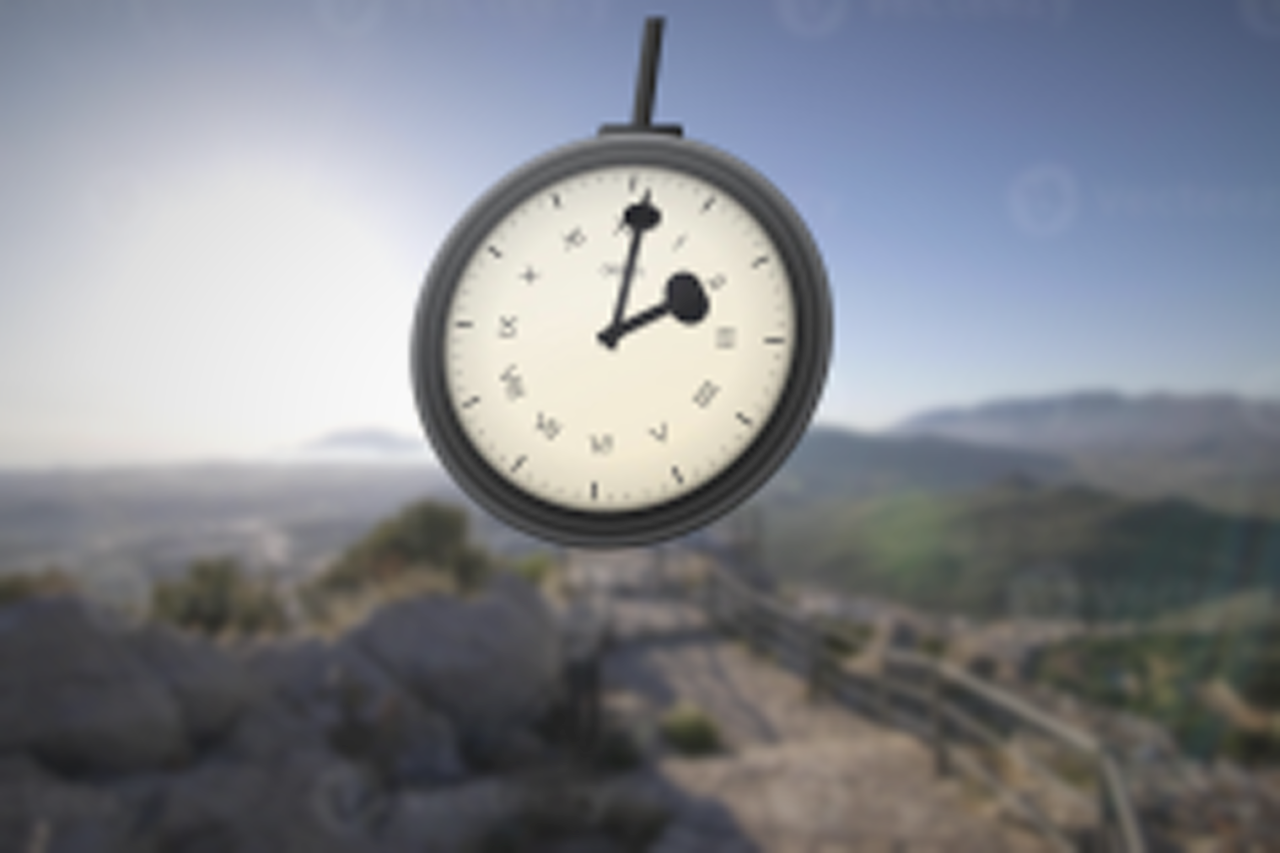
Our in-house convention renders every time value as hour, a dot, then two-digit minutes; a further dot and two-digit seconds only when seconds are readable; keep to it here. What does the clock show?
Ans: 2.01
